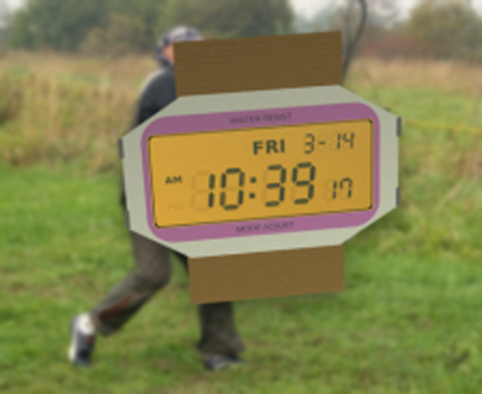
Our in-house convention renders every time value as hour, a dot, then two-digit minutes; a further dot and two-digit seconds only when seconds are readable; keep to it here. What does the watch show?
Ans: 10.39.17
